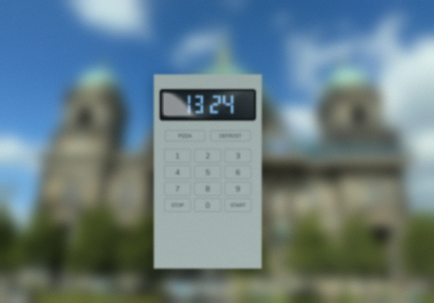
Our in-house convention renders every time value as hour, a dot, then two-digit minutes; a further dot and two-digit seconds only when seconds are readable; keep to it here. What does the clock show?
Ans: 13.24
